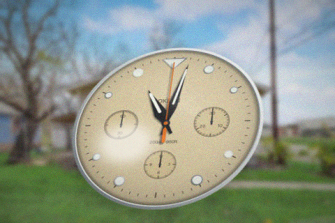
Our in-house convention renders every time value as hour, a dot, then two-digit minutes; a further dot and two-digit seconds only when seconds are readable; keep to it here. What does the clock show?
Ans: 11.02
